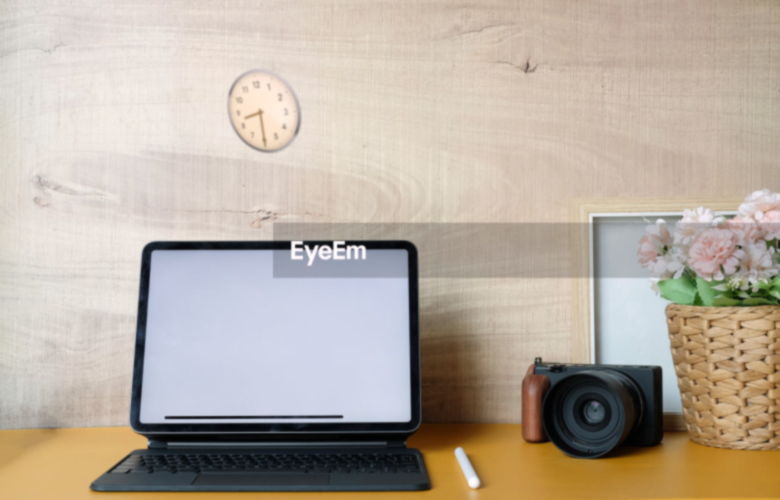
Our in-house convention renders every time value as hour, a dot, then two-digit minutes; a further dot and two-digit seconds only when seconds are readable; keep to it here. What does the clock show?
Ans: 8.30
